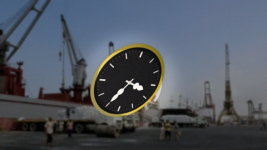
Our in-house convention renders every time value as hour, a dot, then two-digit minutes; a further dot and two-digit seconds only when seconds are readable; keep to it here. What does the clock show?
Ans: 3.35
